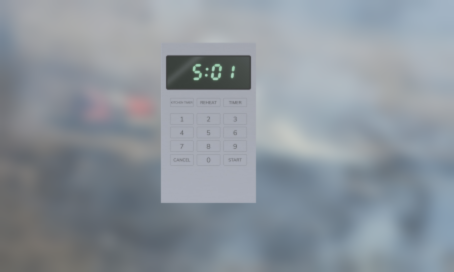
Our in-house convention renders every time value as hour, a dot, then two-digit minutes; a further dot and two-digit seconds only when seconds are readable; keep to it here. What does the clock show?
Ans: 5.01
